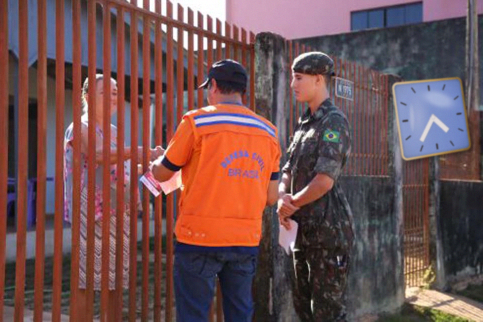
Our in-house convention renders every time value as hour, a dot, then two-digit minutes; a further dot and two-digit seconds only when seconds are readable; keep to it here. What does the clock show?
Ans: 4.36
